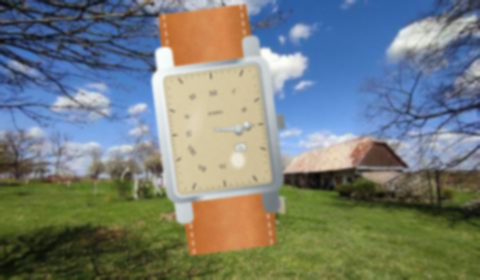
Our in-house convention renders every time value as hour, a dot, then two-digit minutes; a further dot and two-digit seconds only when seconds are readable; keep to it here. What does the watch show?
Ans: 3.15
